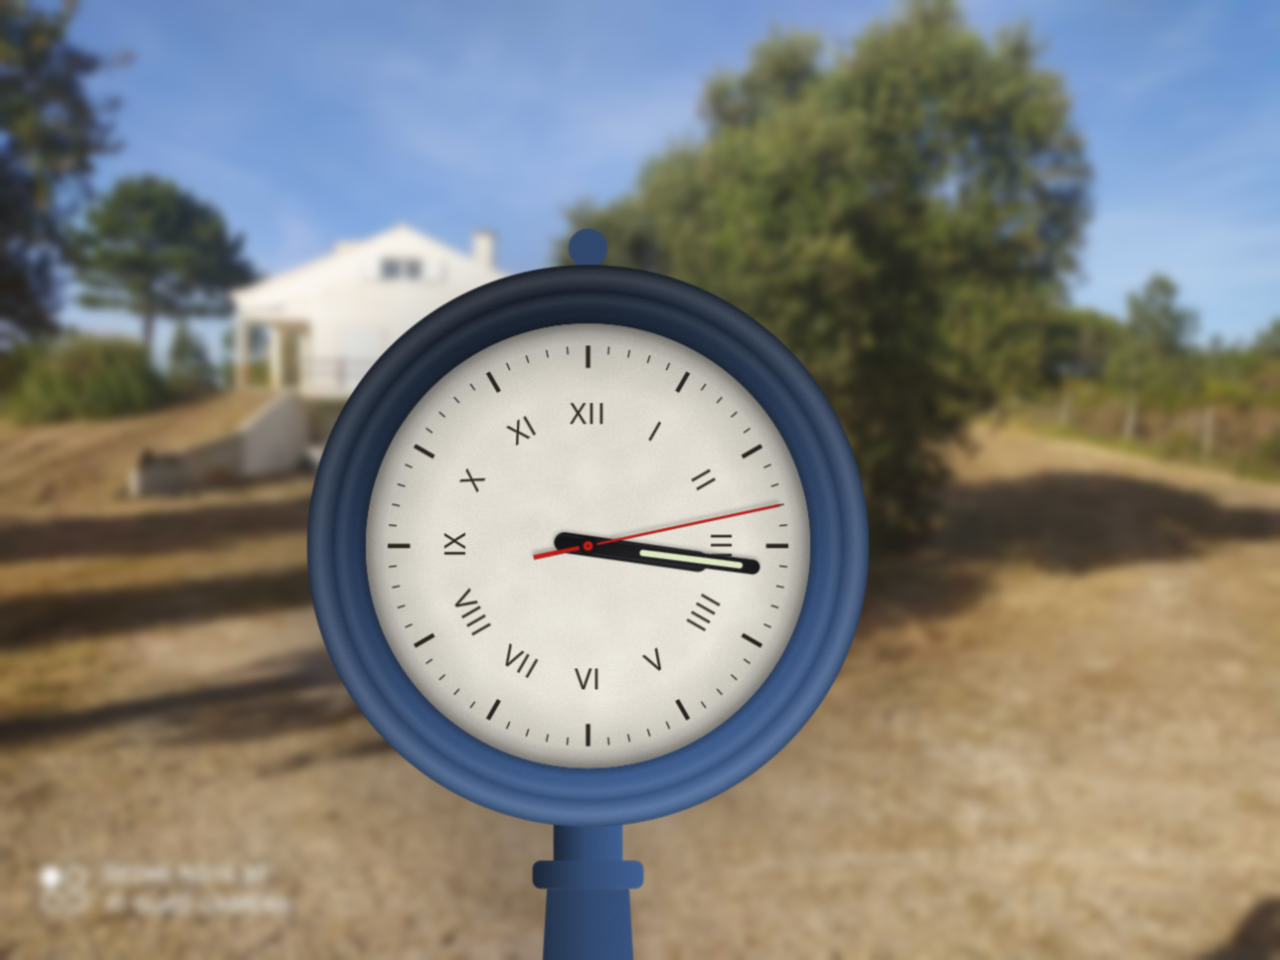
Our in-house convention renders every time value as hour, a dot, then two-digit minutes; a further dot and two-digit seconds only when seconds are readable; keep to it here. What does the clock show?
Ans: 3.16.13
